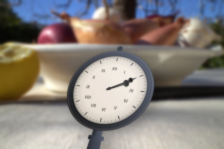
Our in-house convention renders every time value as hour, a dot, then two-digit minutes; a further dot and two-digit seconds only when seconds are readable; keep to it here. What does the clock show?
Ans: 2.10
